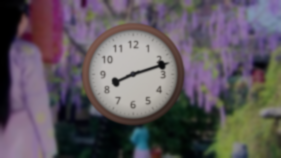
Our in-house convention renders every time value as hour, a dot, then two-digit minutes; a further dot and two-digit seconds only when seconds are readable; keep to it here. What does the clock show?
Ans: 8.12
